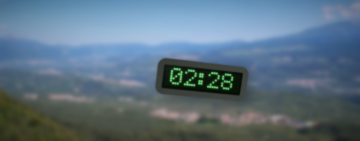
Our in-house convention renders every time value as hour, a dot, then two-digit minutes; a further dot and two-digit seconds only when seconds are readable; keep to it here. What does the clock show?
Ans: 2.28
